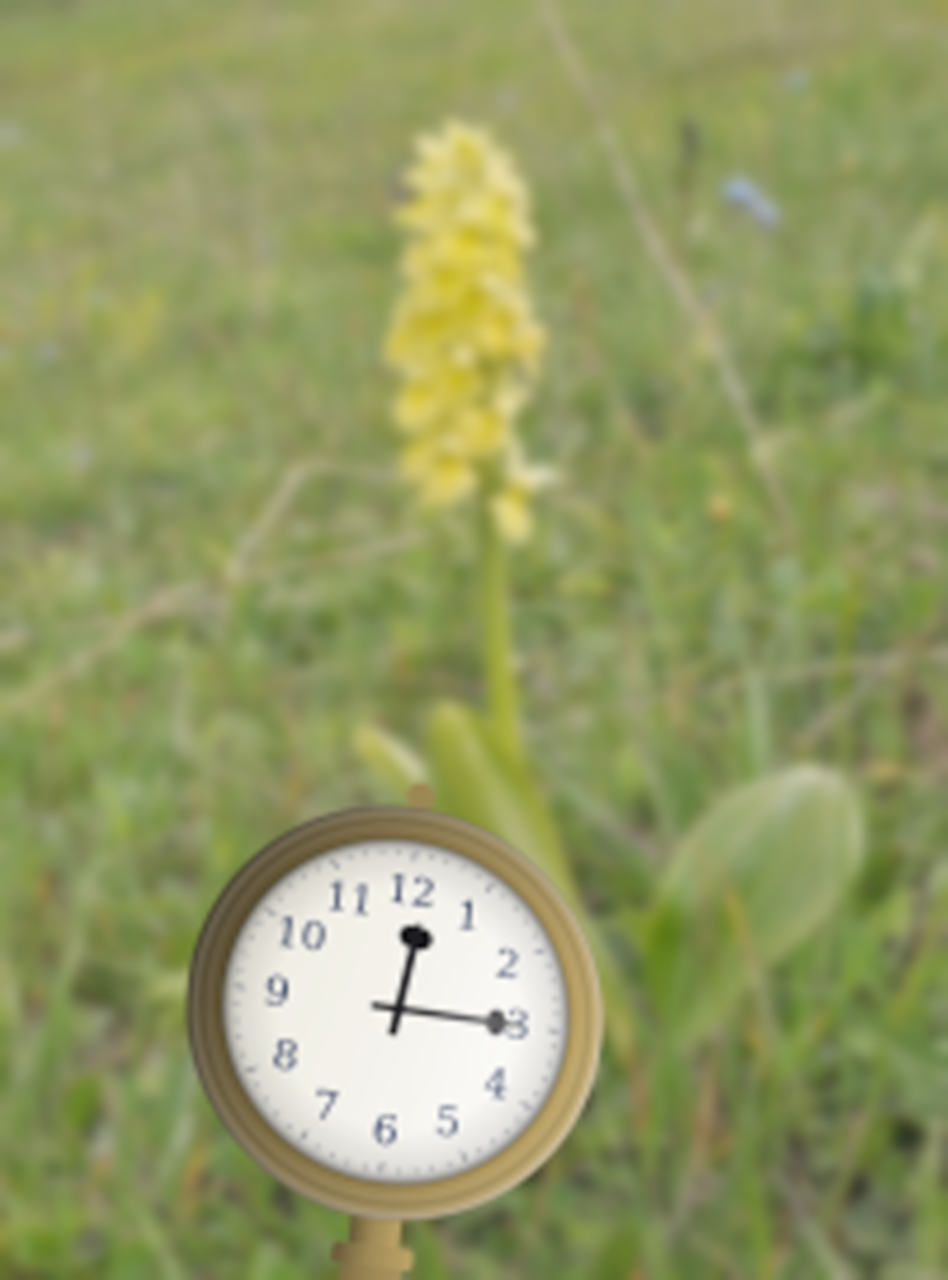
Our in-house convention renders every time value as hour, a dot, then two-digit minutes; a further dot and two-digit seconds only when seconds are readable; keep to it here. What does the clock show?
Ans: 12.15
